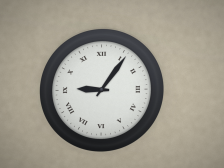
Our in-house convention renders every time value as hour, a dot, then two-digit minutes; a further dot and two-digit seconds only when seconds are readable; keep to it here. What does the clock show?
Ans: 9.06
